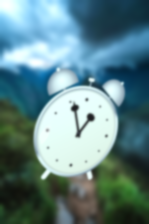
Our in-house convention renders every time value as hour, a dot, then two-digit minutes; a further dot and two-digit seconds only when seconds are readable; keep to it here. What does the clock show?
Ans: 12.56
